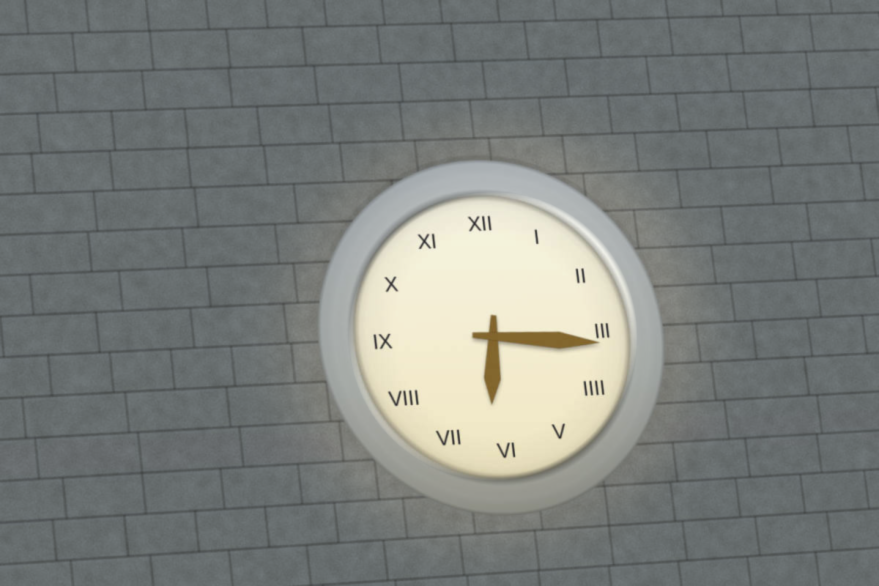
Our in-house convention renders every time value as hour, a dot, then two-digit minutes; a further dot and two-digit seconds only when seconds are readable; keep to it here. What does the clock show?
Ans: 6.16
